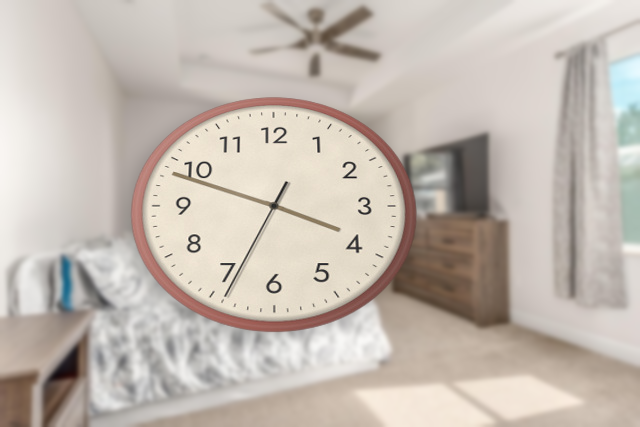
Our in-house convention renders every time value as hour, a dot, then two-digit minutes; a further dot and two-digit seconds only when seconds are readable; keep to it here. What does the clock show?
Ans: 3.48.34
